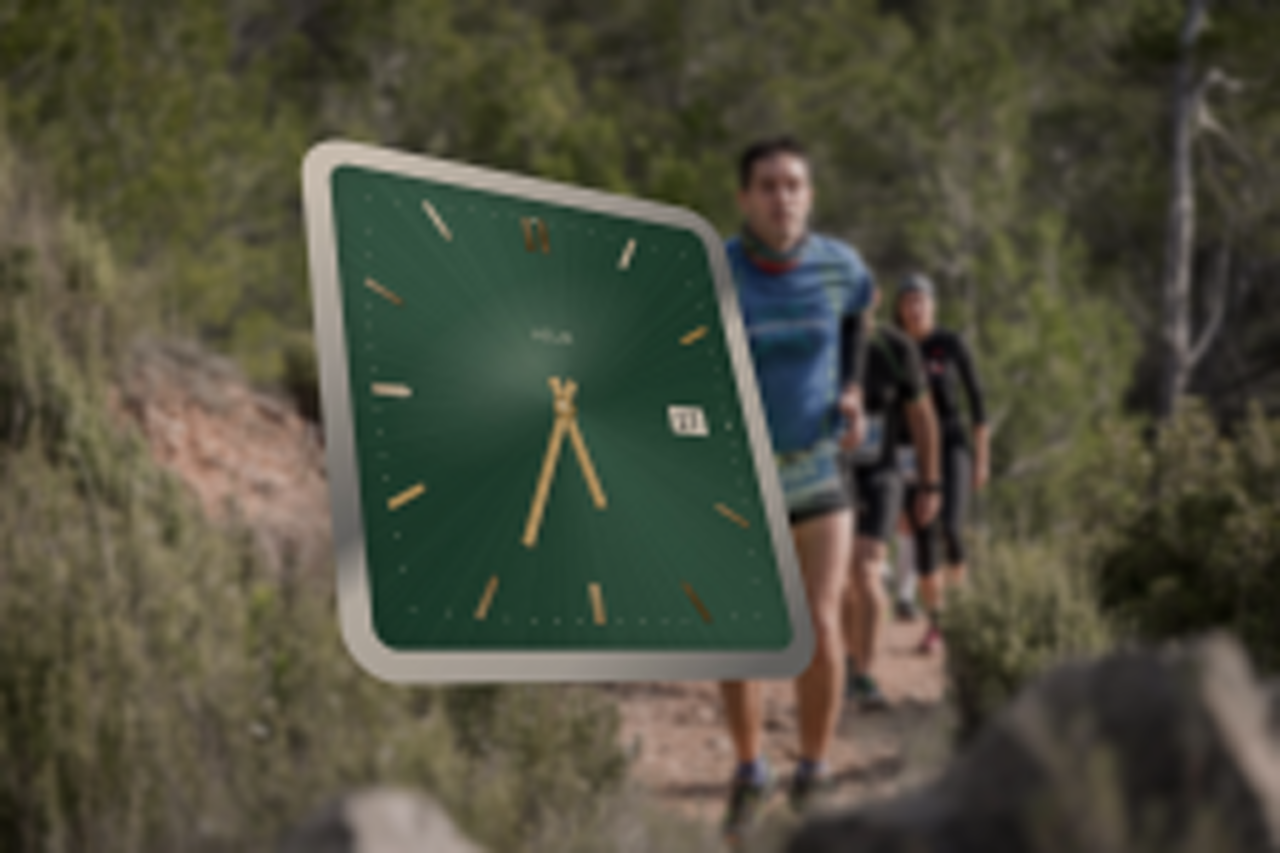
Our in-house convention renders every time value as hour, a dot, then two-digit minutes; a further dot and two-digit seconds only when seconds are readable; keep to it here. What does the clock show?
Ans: 5.34
